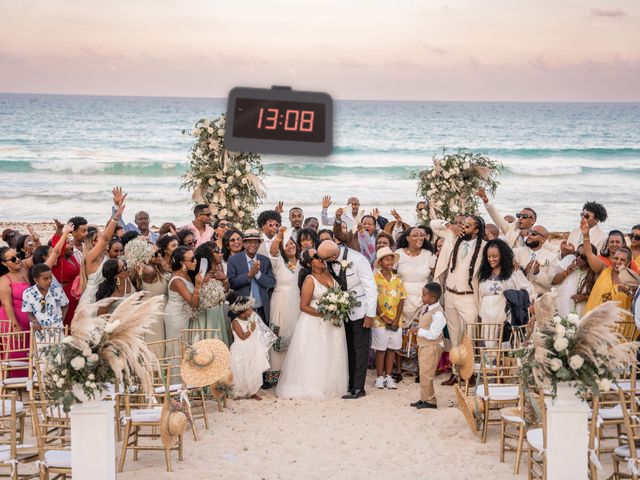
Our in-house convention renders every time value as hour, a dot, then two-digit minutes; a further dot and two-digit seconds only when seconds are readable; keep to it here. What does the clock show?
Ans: 13.08
